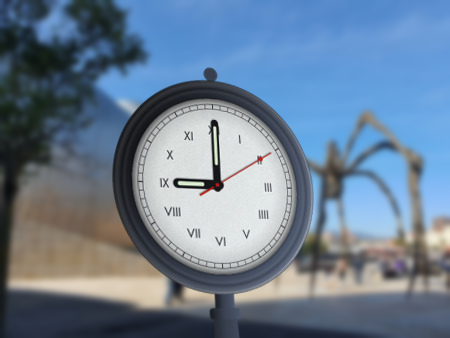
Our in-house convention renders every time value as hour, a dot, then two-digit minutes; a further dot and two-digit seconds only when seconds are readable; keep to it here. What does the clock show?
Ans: 9.00.10
